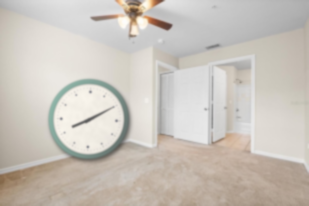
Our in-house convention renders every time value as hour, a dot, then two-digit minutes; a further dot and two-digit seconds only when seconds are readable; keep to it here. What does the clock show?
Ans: 8.10
